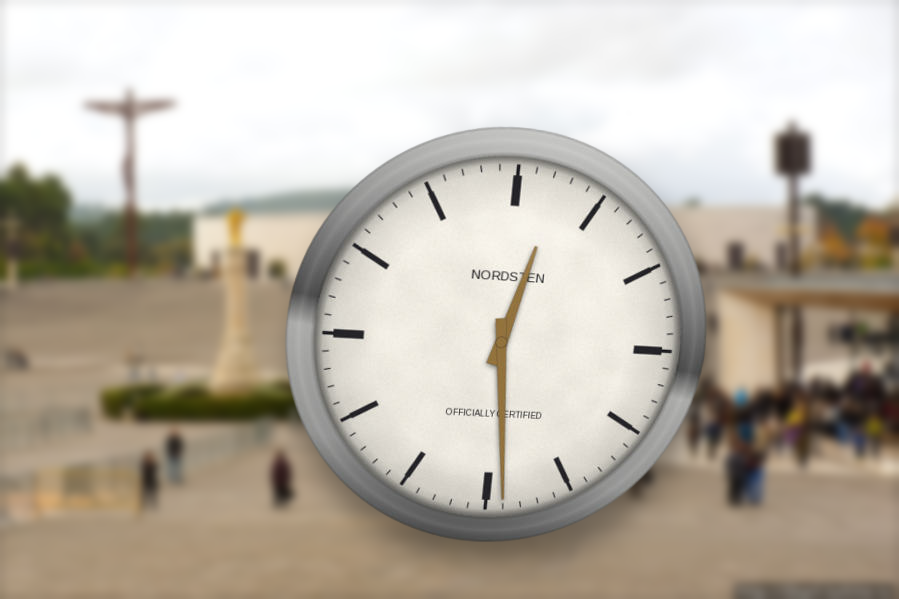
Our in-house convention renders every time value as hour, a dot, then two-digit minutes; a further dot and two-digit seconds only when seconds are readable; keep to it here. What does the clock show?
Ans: 12.29
